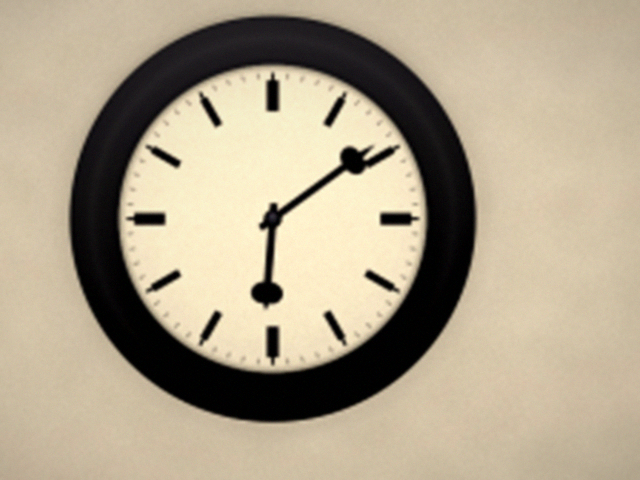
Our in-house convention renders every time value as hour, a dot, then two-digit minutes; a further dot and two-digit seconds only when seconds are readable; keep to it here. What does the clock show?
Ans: 6.09
